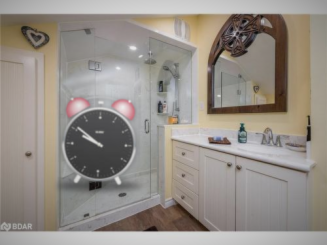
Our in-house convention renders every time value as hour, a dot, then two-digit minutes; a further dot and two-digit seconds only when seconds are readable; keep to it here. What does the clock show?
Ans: 9.51
